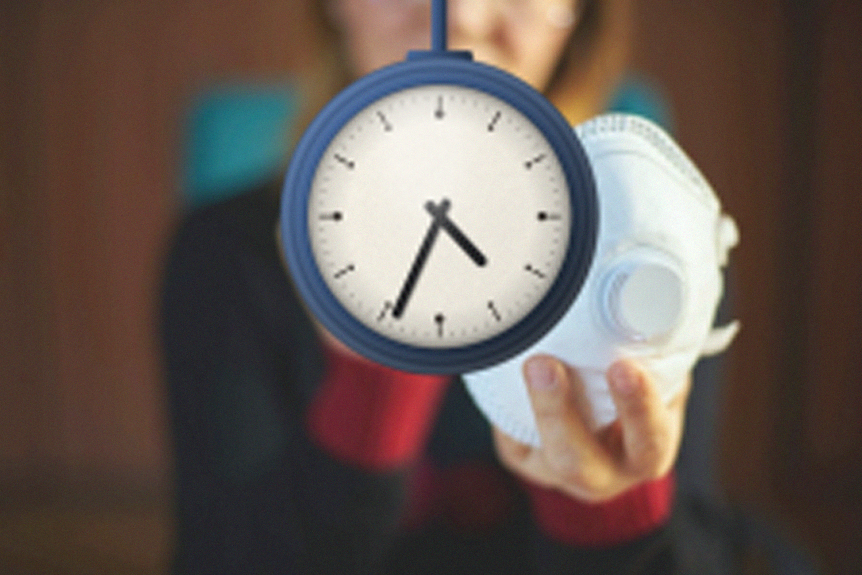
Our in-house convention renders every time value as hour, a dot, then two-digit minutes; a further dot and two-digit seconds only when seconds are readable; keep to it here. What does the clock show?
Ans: 4.34
